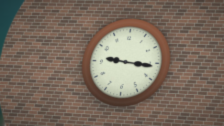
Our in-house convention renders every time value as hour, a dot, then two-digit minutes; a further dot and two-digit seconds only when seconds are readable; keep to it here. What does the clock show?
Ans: 9.16
